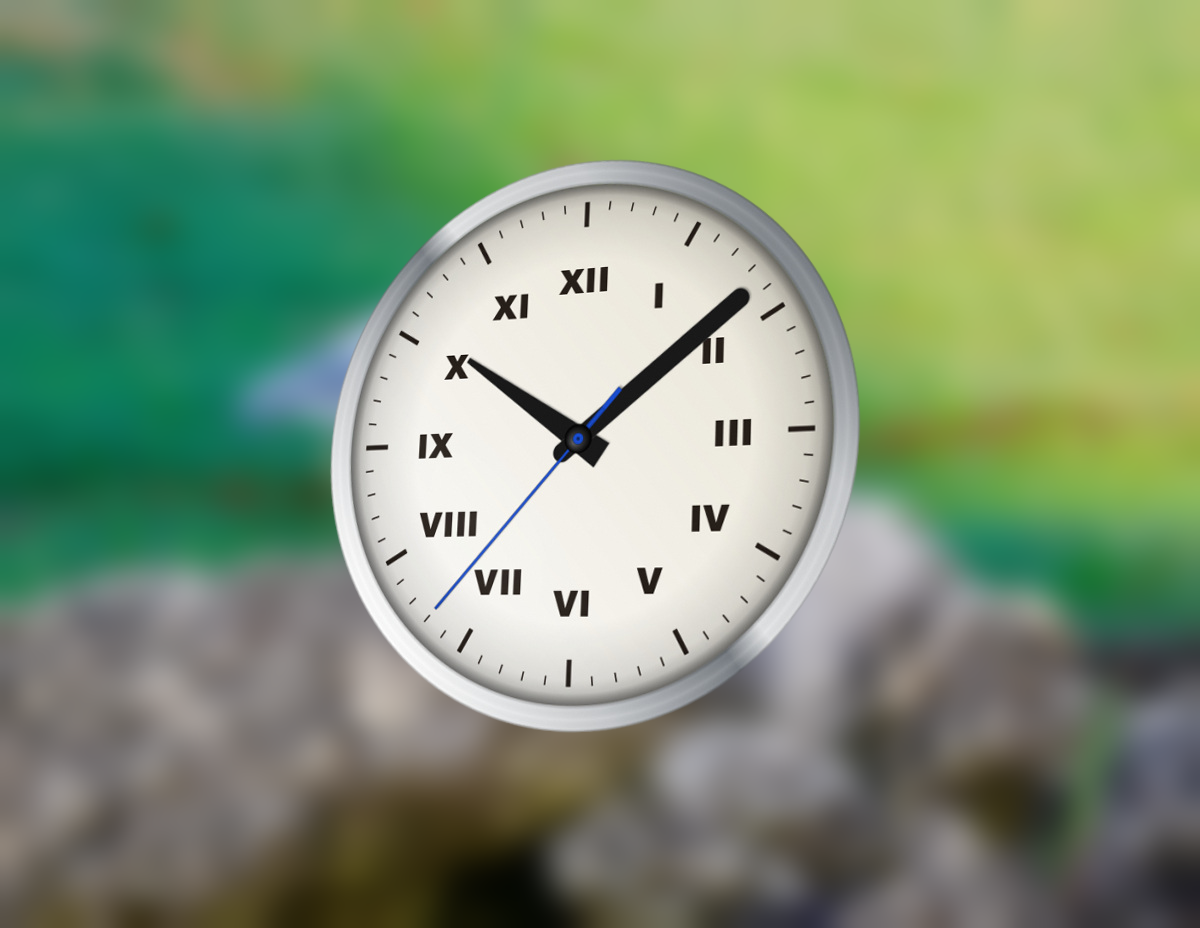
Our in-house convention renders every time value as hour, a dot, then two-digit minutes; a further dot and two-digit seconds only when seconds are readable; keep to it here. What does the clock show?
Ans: 10.08.37
